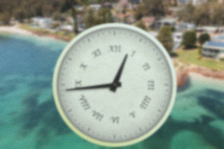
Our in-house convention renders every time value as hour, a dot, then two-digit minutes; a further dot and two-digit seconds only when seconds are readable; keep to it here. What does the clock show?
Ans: 12.44
